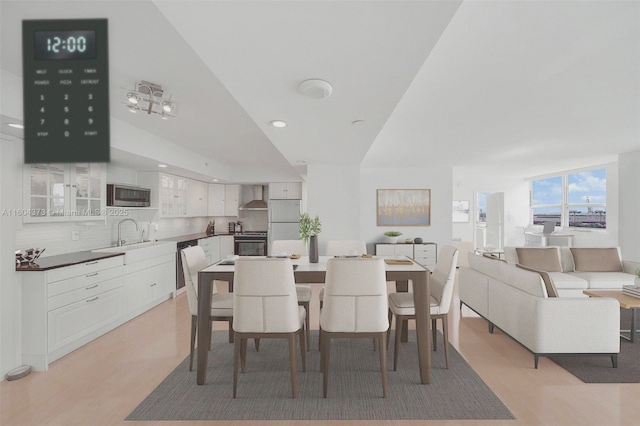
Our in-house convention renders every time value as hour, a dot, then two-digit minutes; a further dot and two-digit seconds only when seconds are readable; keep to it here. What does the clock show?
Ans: 12.00
